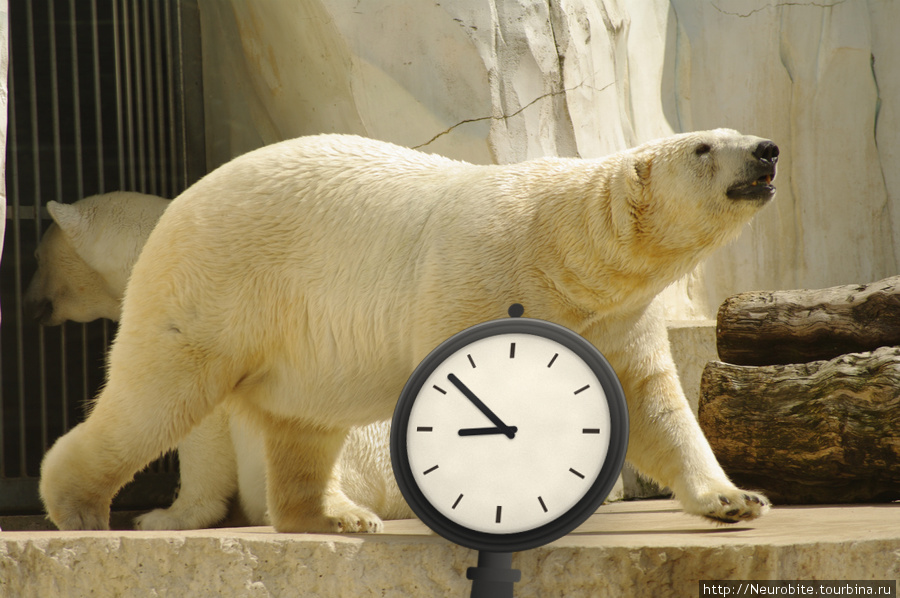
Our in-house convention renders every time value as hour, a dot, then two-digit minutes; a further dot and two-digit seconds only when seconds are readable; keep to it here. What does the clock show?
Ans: 8.52
